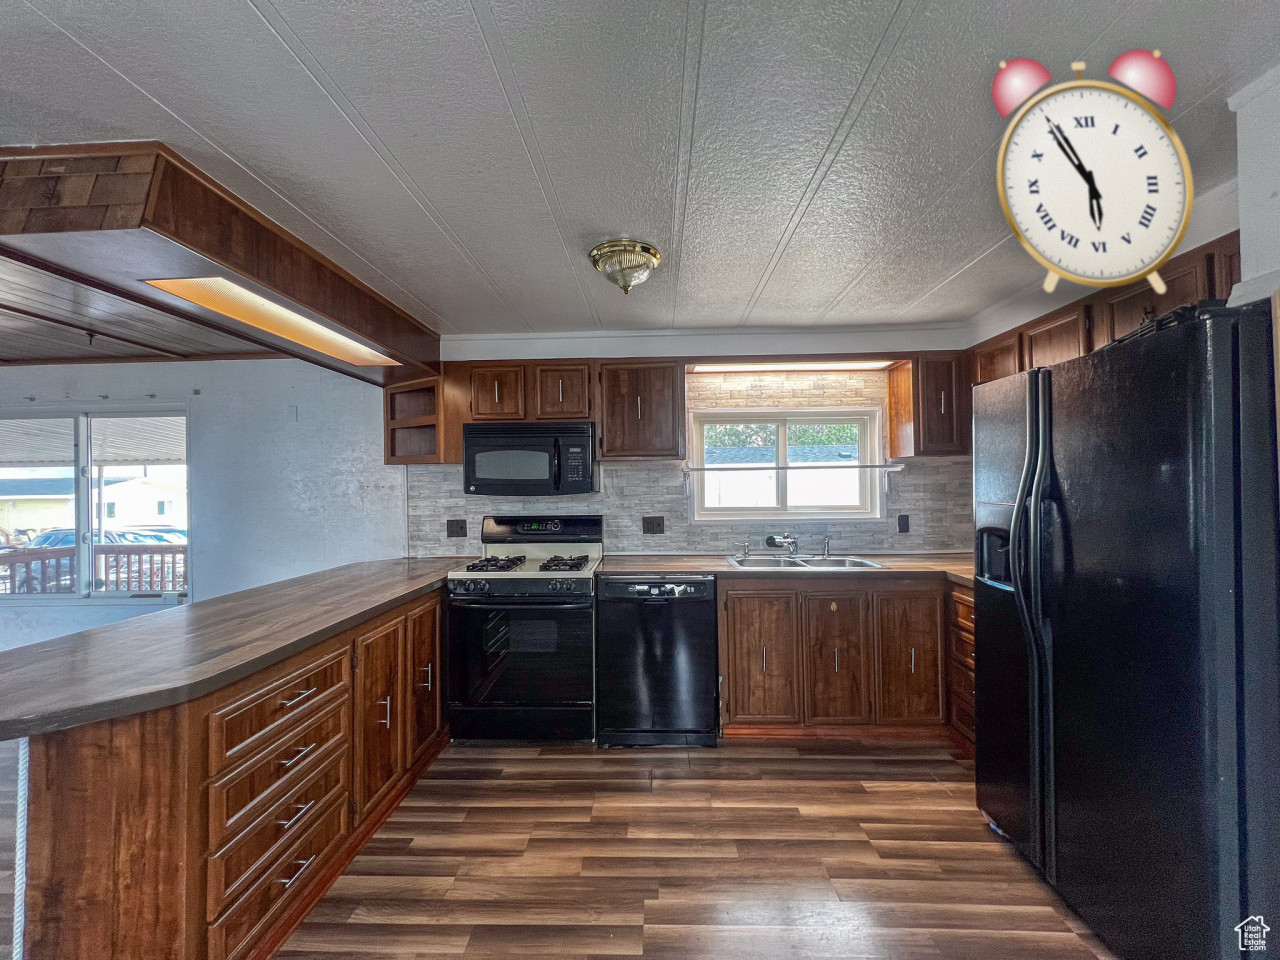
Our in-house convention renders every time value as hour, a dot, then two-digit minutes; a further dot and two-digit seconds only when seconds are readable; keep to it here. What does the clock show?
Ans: 5.55
